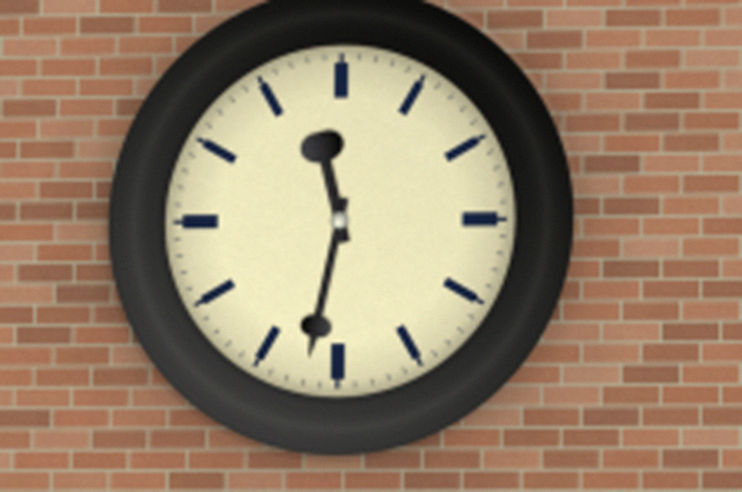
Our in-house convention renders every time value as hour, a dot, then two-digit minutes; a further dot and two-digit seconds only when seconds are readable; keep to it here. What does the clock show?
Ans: 11.32
